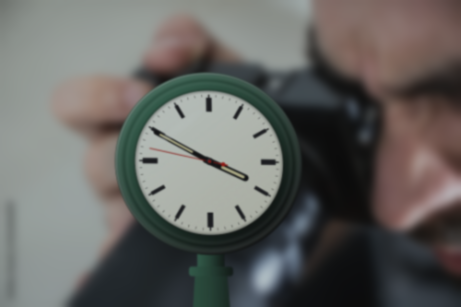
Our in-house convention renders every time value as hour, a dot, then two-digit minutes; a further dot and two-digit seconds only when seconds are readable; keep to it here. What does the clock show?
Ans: 3.49.47
